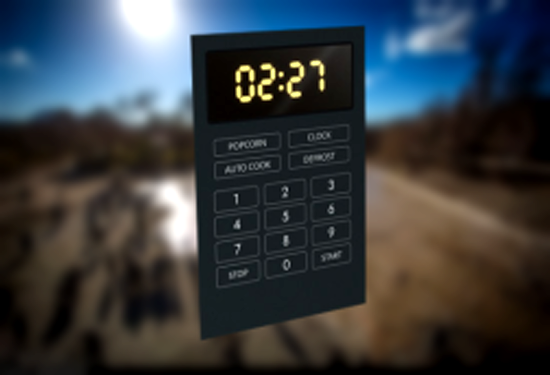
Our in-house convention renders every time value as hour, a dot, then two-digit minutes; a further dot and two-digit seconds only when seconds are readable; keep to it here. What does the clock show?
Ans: 2.27
